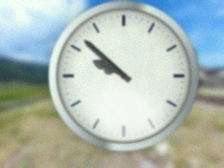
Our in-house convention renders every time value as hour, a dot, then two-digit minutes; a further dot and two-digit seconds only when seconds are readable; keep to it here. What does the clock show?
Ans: 9.52
